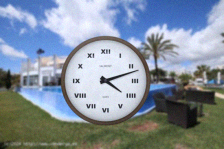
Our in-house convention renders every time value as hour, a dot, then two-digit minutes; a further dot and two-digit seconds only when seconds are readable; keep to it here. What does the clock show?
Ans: 4.12
